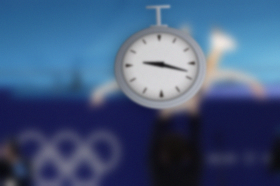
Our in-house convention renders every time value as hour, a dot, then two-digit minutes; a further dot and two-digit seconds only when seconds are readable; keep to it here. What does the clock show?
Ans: 9.18
